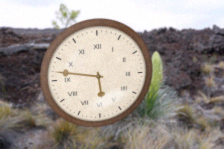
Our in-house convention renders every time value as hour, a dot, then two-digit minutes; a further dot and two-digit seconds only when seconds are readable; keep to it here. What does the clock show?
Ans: 5.47
